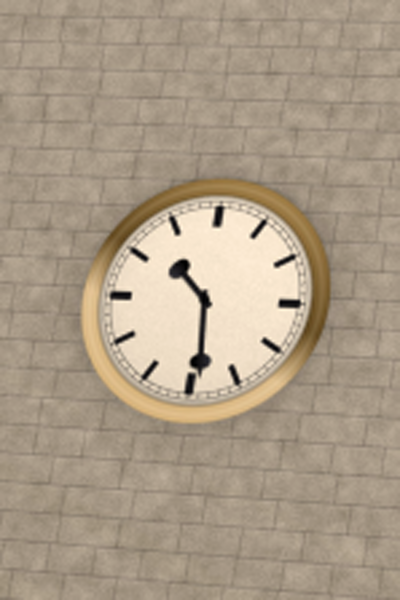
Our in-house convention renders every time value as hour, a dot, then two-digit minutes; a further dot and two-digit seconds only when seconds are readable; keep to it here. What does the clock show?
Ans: 10.29
